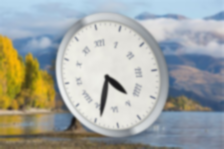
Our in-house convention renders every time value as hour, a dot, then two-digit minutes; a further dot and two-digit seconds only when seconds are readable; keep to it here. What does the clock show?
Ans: 4.34
